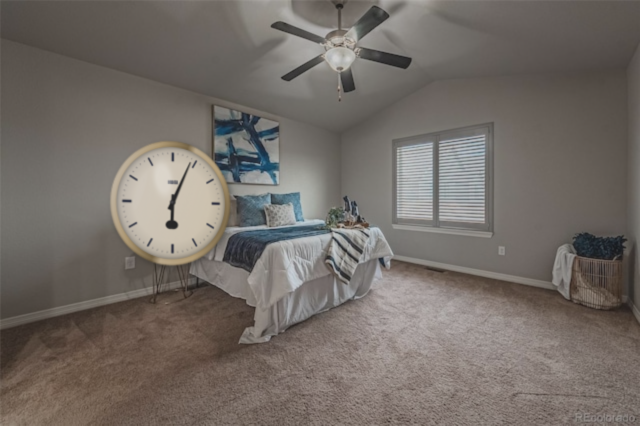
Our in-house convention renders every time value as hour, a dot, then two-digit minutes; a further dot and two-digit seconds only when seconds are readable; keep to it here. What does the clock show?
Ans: 6.04
